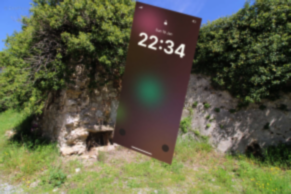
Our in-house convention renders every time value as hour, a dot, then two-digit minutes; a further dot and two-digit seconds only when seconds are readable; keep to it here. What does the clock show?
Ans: 22.34
